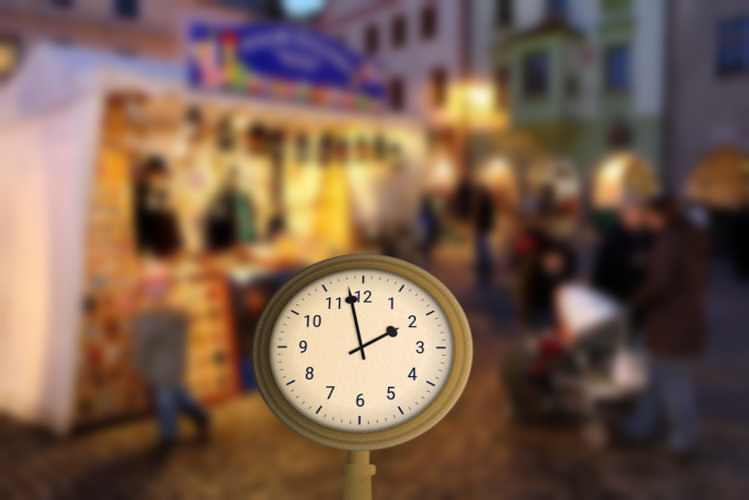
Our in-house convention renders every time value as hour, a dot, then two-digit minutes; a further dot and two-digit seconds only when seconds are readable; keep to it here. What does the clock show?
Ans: 1.58
